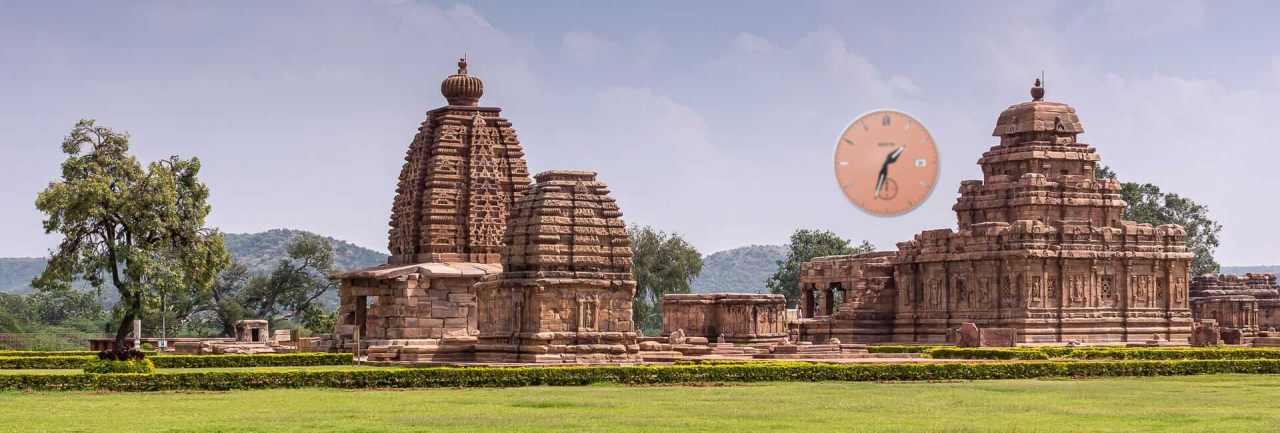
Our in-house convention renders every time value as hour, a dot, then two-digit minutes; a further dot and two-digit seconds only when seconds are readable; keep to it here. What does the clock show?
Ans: 1.33
